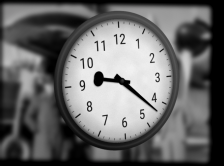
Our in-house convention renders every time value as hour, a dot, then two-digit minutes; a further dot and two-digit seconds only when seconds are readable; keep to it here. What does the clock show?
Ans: 9.22
